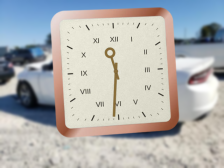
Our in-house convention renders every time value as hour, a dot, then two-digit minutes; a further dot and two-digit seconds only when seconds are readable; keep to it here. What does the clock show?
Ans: 11.31
